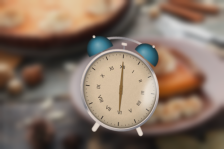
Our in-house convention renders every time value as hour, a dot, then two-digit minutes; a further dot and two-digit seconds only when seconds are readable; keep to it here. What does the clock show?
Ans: 6.00
